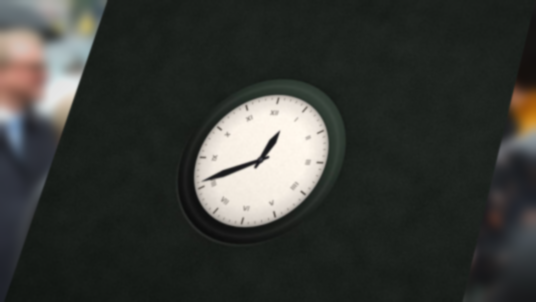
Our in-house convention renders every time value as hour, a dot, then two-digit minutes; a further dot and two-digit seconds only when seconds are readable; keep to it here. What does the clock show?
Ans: 12.41
